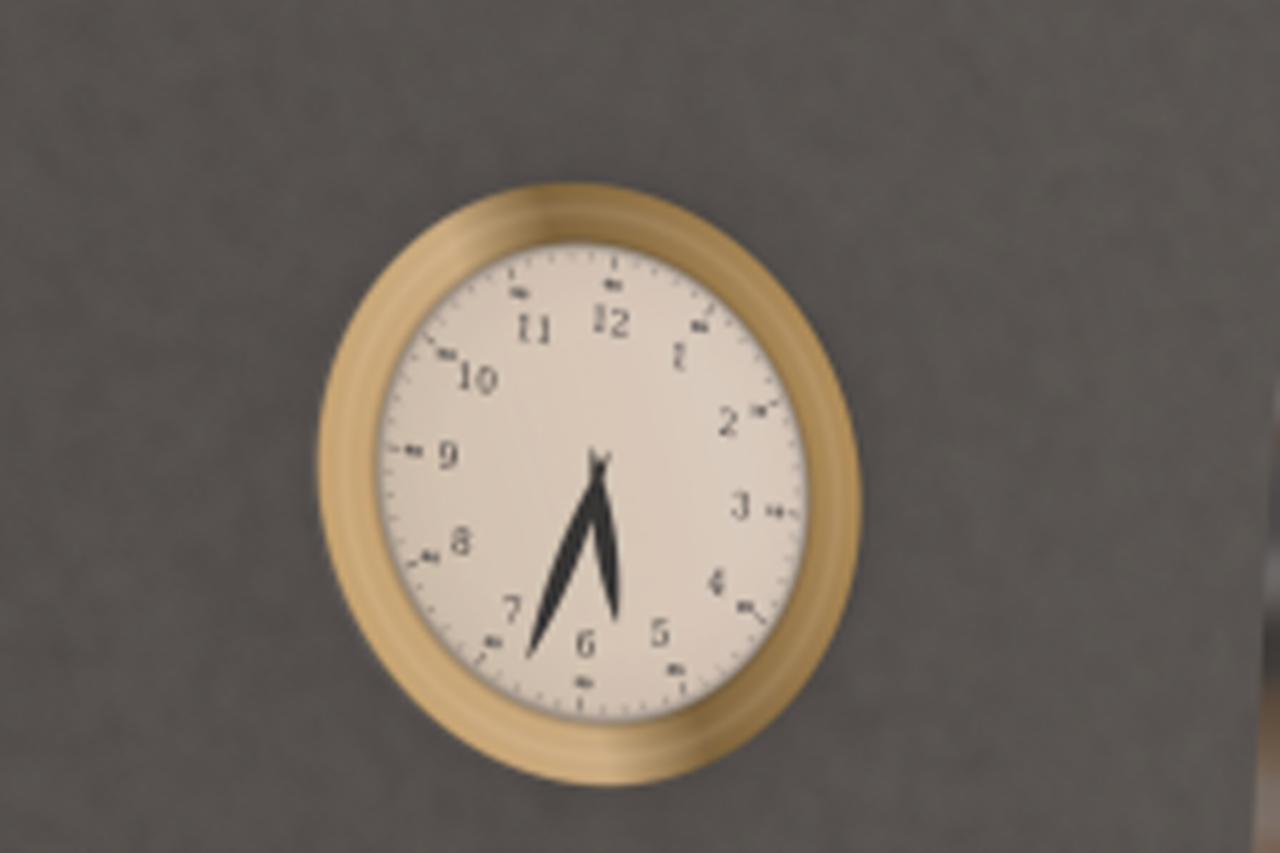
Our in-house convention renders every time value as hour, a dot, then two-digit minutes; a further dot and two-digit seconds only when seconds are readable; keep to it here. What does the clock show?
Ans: 5.33
